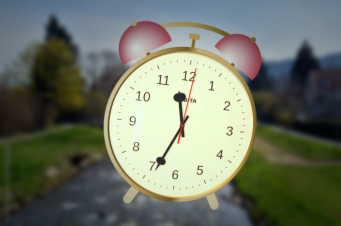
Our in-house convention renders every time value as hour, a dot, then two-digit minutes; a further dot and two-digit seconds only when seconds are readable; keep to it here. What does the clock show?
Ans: 11.34.01
